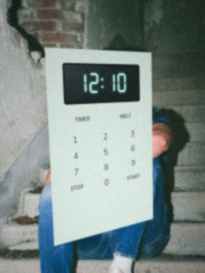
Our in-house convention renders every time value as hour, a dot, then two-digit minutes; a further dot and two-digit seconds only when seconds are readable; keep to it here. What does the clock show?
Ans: 12.10
